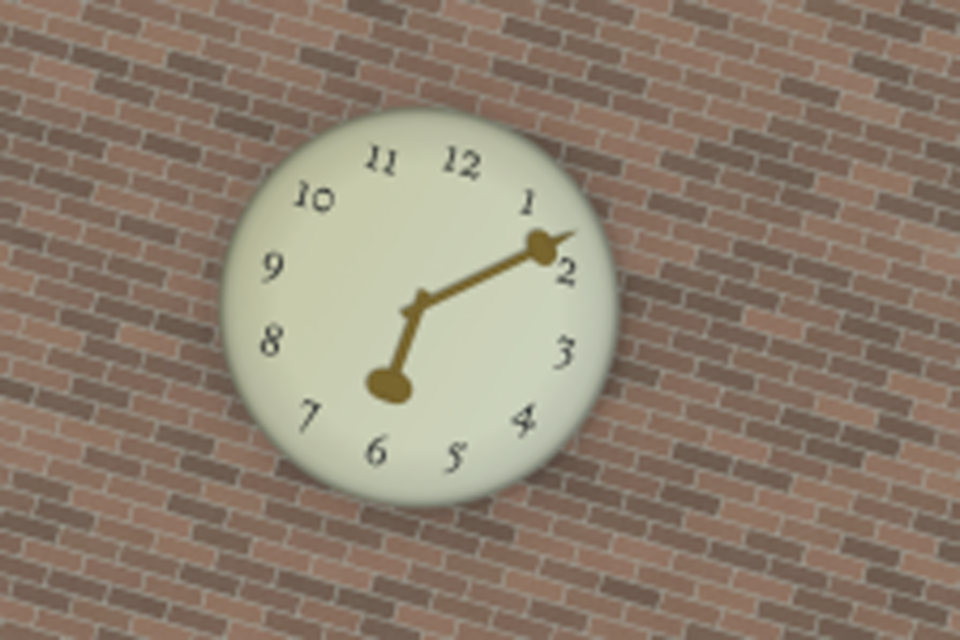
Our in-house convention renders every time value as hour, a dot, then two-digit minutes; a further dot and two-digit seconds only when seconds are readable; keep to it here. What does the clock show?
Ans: 6.08
